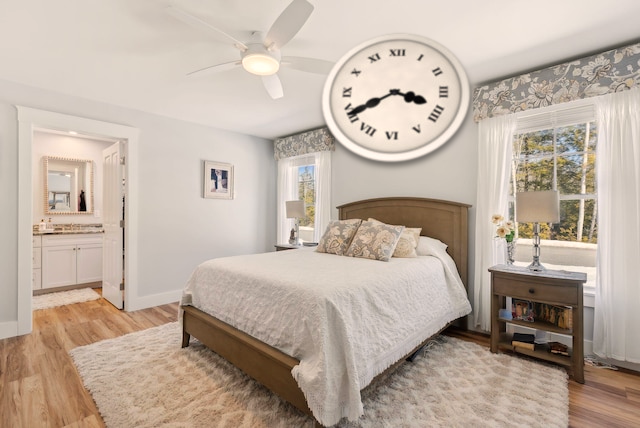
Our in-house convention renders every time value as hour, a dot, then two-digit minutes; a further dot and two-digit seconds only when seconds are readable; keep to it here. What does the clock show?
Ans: 3.40
